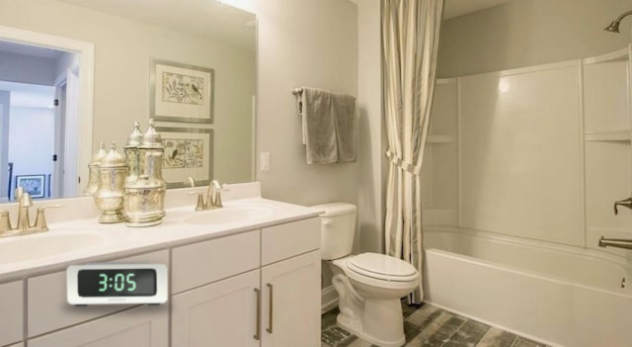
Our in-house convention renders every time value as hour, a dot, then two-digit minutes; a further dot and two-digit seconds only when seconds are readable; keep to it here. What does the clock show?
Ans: 3.05
